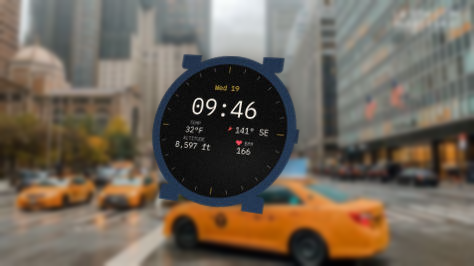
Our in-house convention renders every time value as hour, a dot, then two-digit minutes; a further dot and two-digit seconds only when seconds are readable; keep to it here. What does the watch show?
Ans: 9.46
